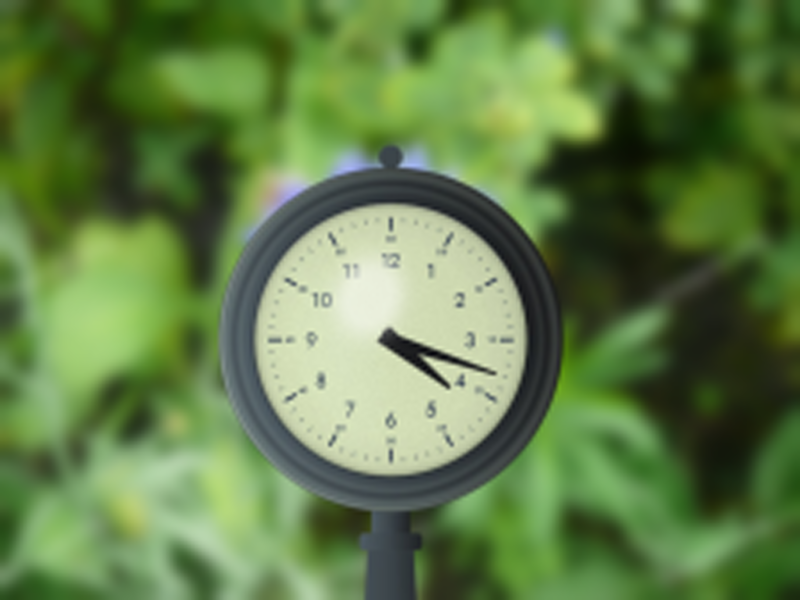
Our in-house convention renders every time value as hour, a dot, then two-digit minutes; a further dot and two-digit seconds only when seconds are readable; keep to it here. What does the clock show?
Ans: 4.18
